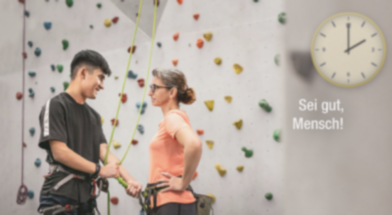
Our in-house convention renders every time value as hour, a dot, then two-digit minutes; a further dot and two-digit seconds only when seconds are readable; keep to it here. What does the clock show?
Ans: 2.00
